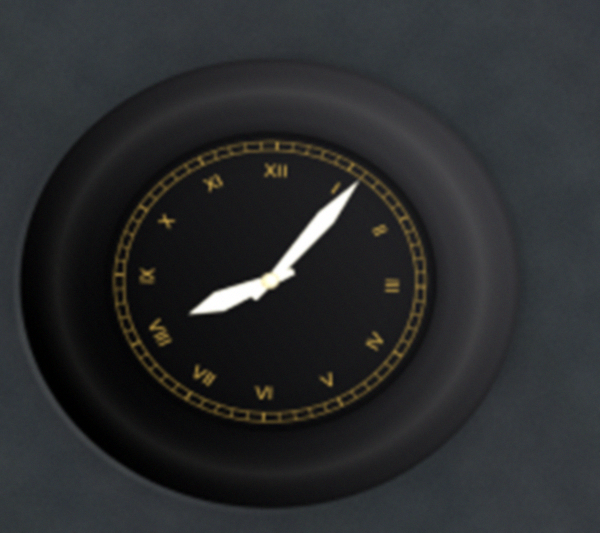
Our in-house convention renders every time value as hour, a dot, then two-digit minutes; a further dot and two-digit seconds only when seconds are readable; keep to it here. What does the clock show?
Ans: 8.06
